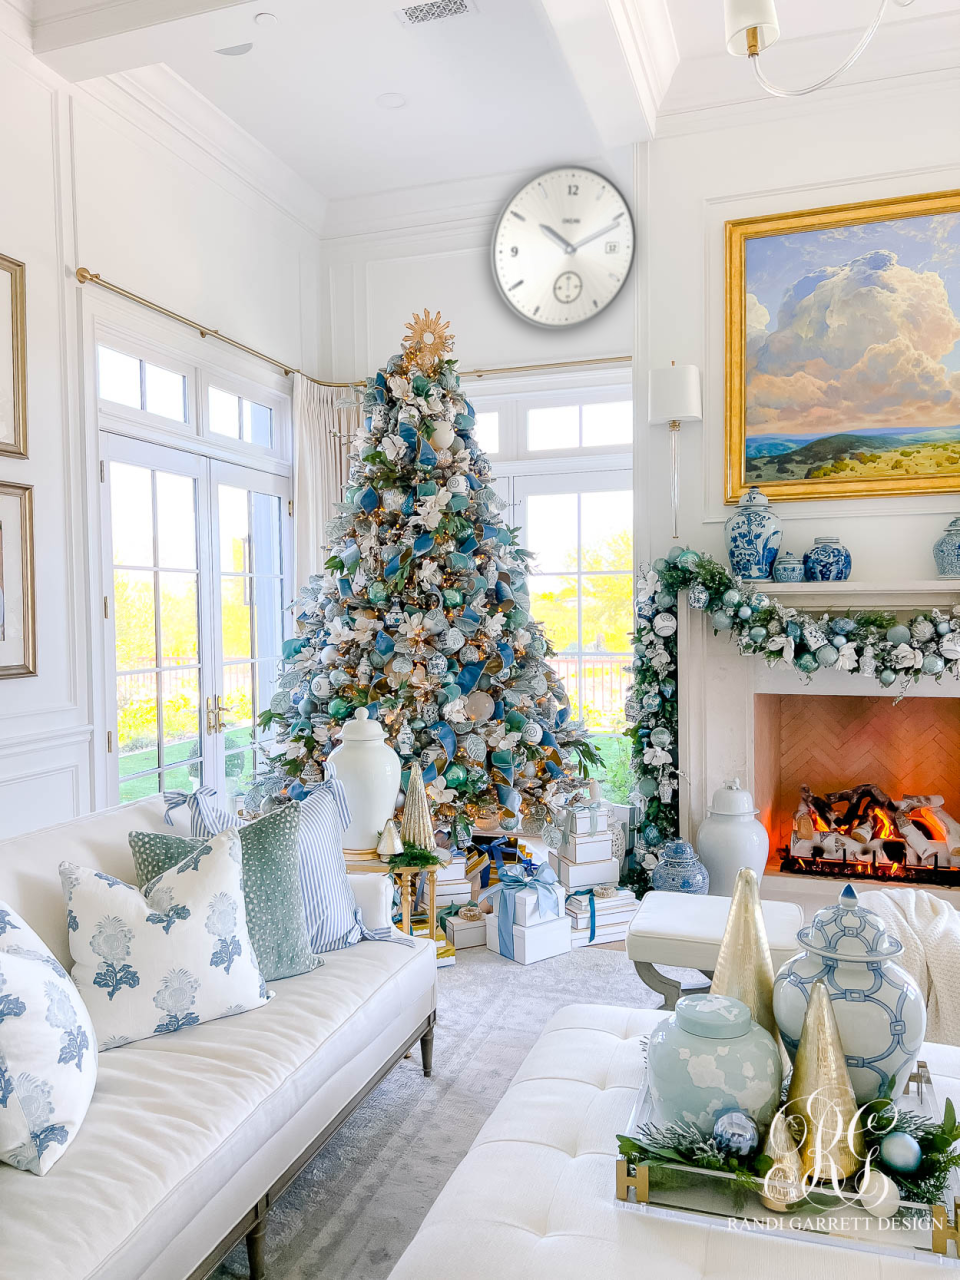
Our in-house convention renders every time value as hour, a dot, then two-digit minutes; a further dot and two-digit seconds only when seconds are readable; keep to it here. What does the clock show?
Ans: 10.11
